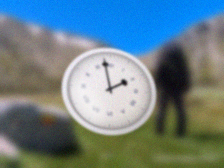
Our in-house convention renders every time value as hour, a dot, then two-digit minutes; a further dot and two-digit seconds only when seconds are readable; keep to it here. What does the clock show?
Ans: 1.58
